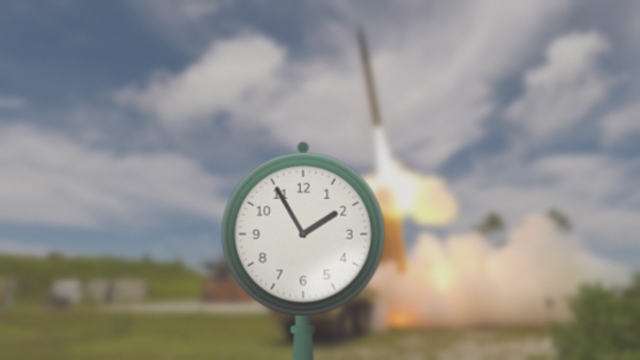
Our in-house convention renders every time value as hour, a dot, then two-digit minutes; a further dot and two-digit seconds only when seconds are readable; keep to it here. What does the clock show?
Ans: 1.55
